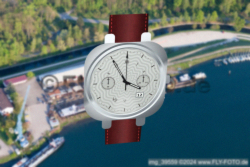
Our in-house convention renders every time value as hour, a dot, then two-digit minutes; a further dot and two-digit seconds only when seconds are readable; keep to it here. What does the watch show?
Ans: 3.55
